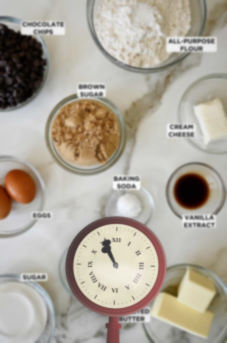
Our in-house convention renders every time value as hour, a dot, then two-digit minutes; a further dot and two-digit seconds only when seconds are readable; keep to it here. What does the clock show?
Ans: 10.56
